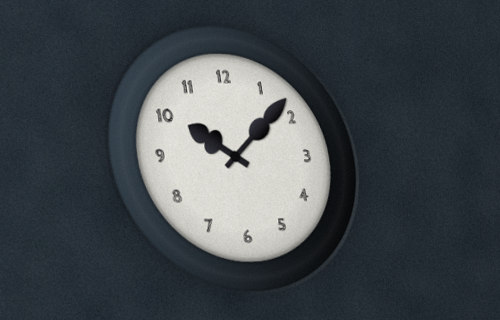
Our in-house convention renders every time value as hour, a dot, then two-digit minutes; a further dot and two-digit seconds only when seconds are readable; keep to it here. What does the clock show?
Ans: 10.08
